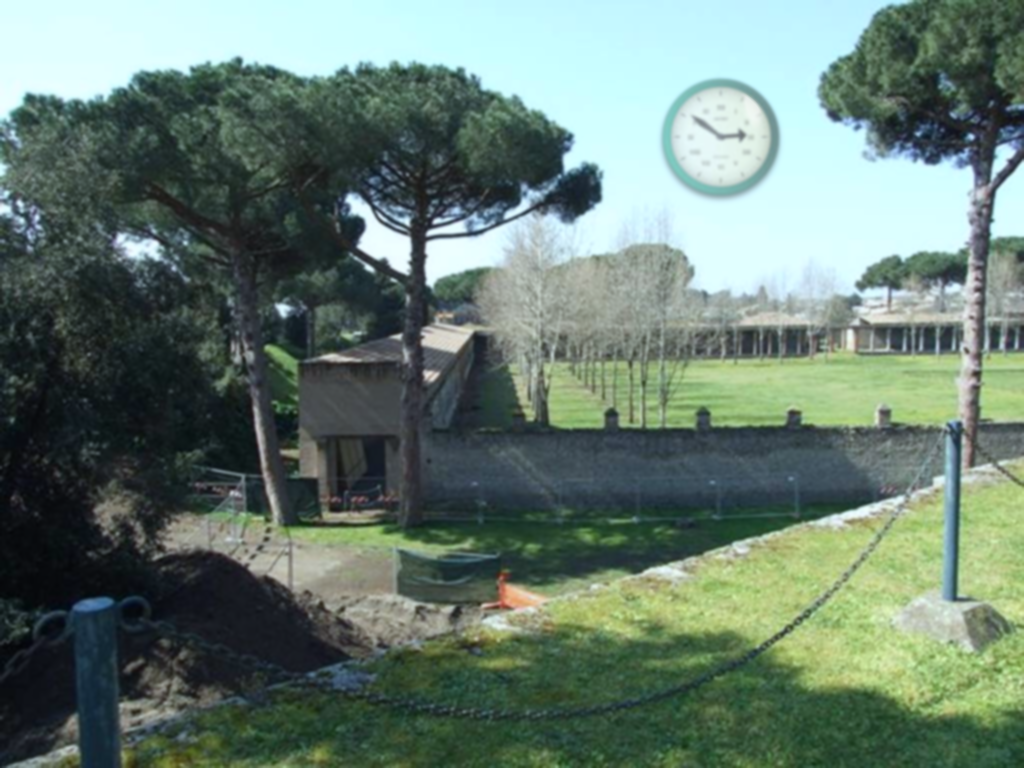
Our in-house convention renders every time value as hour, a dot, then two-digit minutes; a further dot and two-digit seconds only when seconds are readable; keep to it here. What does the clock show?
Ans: 2.51
